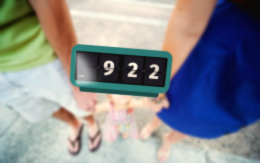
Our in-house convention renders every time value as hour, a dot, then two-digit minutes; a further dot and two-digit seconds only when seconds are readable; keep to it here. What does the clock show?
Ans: 9.22
